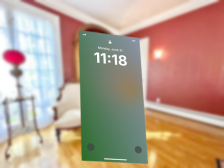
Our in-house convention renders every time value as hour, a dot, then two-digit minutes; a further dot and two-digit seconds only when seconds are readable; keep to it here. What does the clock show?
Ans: 11.18
